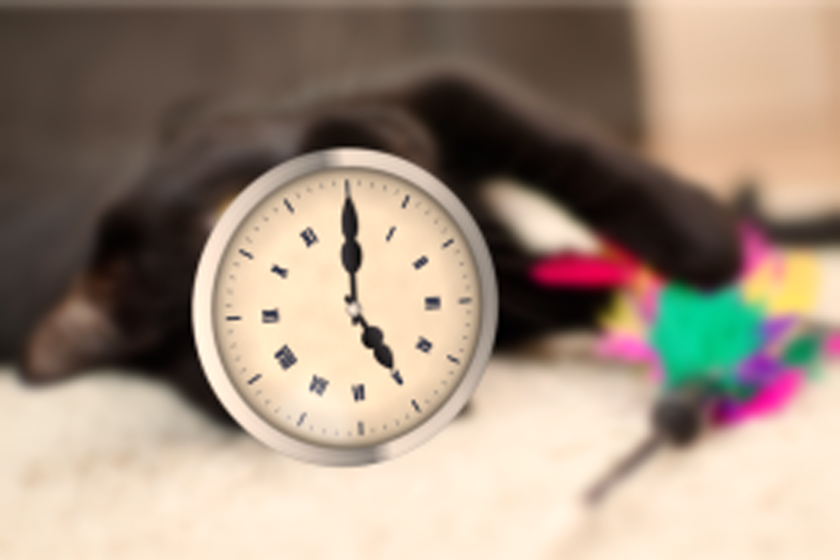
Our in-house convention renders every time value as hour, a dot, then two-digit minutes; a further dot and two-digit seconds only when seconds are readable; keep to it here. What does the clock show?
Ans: 5.00
